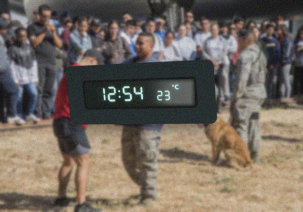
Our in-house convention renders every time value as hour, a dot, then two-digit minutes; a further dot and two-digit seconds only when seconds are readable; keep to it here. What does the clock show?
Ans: 12.54
